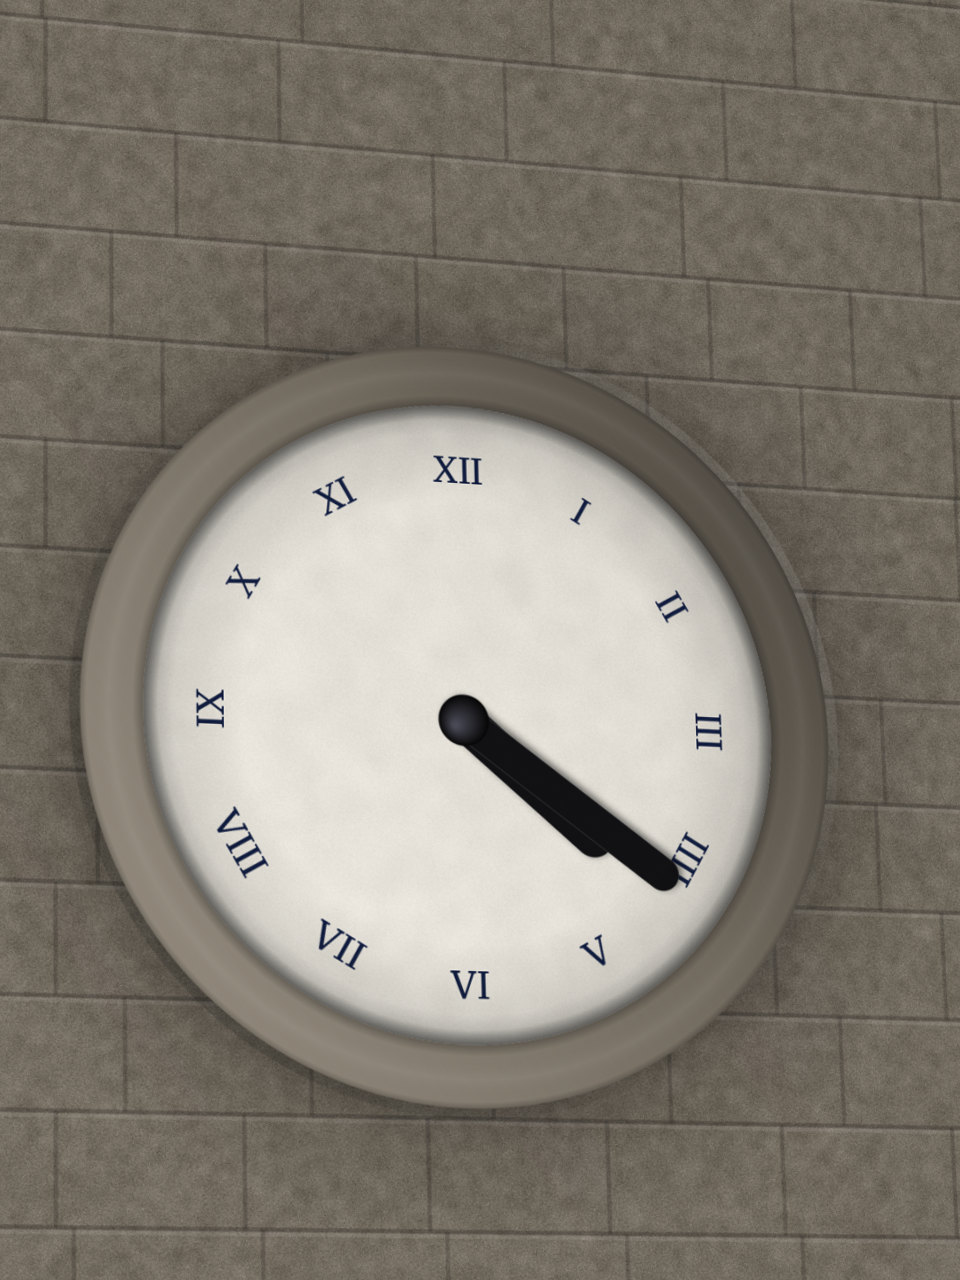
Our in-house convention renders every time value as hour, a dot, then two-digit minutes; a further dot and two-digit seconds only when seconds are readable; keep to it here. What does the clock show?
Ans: 4.21
